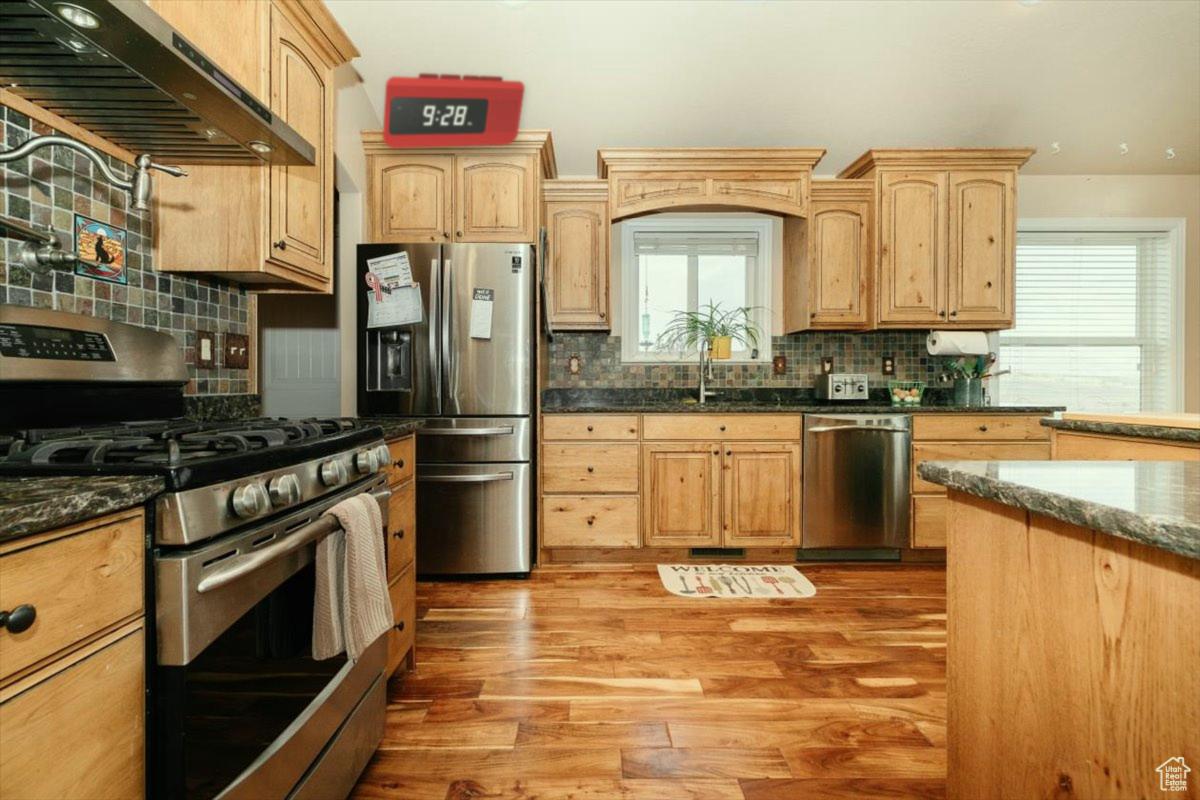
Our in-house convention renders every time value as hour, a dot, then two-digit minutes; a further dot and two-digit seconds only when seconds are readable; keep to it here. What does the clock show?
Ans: 9.28
